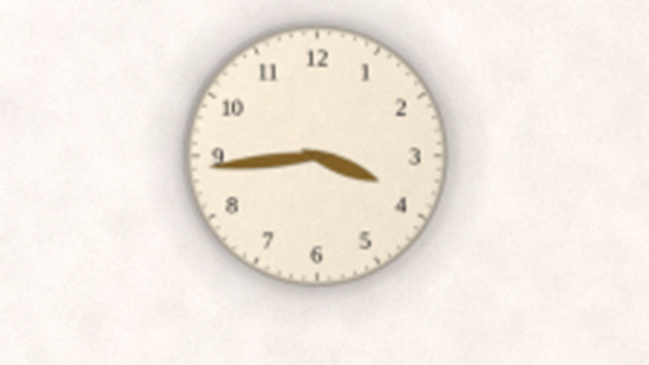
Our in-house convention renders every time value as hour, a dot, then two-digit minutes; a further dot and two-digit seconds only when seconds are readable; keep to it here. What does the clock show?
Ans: 3.44
